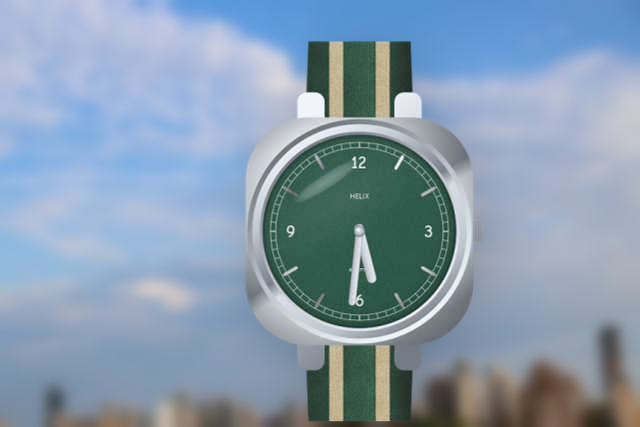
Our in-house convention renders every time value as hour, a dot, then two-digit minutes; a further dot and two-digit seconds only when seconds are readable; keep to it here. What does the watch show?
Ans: 5.31
